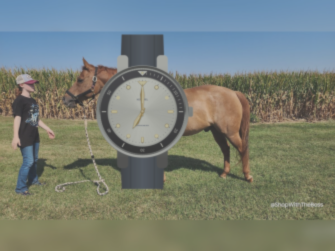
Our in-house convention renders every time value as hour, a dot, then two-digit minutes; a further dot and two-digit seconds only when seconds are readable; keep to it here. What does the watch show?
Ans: 7.00
